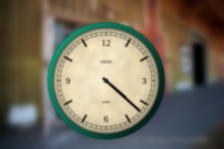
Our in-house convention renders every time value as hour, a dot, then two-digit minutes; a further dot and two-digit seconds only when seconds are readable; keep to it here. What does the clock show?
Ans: 4.22
